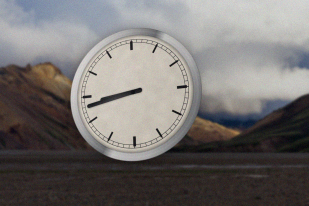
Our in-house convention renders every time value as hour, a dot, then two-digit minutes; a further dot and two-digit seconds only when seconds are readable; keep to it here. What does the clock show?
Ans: 8.43
